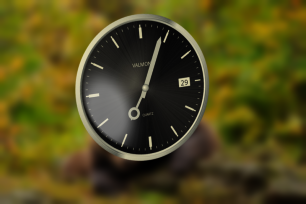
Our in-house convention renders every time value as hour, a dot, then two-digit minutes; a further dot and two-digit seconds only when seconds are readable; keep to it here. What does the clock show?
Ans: 7.04
